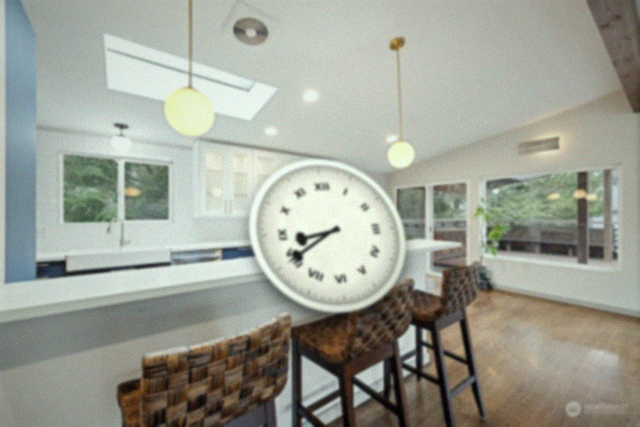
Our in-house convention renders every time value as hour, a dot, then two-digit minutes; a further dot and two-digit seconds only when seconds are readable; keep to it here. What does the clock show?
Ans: 8.40
